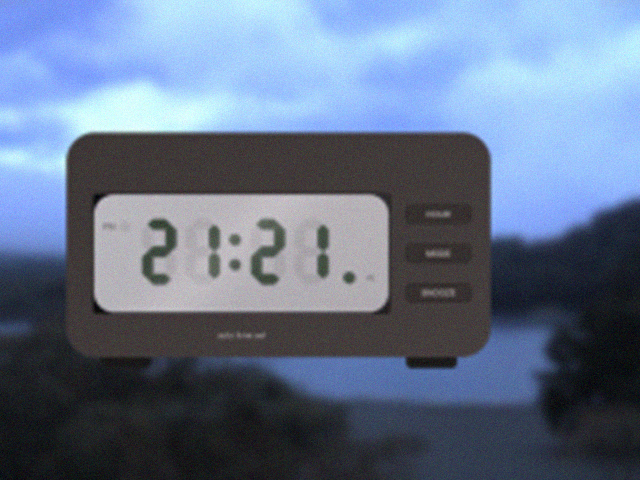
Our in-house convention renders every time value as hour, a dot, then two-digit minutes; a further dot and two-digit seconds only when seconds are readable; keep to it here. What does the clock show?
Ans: 21.21
